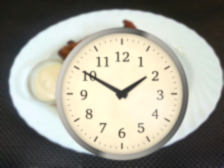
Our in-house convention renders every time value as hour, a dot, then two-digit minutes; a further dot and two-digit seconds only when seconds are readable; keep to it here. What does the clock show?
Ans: 1.50
